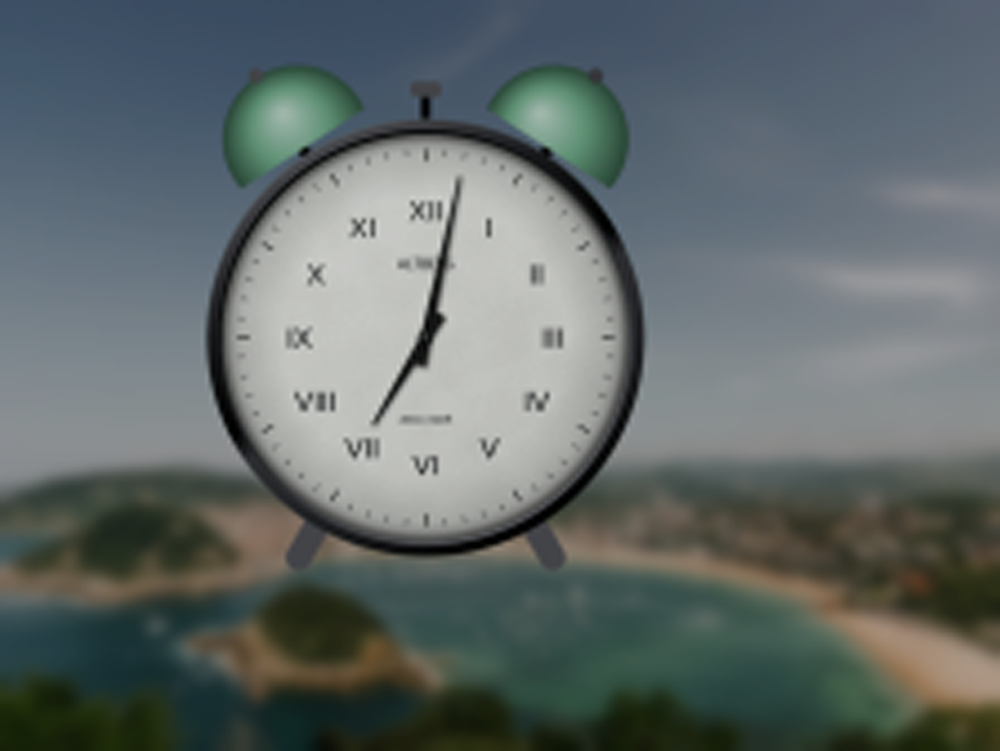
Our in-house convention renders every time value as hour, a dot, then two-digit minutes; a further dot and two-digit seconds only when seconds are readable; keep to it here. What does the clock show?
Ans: 7.02
